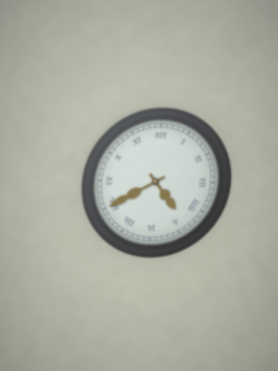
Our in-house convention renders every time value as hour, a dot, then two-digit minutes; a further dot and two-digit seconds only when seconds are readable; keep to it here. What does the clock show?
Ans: 4.40
